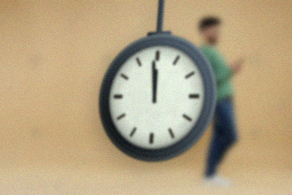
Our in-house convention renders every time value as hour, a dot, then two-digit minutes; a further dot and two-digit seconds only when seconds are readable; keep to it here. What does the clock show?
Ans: 11.59
